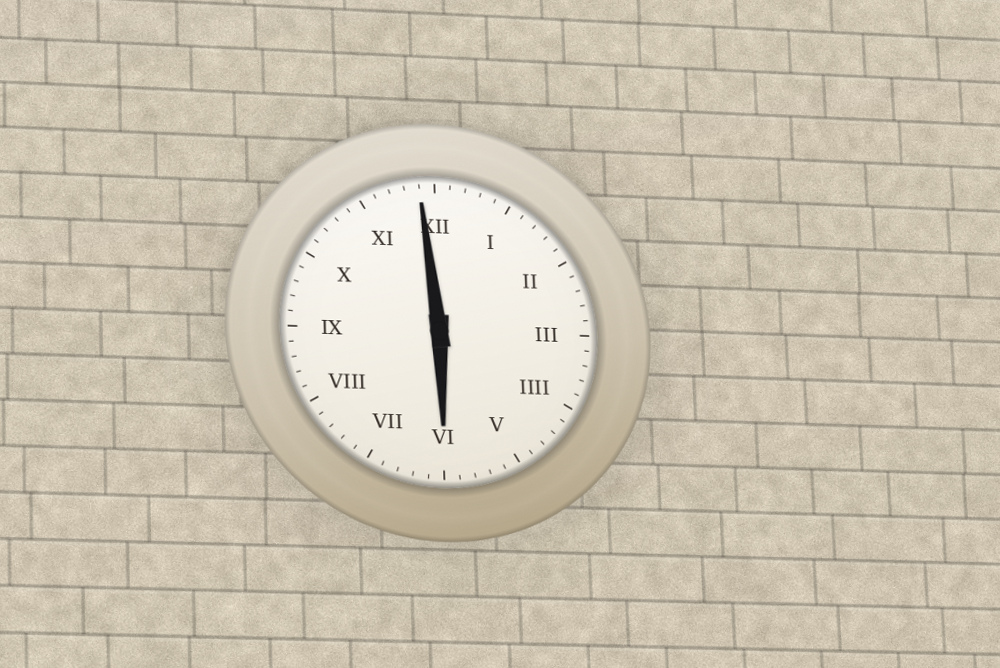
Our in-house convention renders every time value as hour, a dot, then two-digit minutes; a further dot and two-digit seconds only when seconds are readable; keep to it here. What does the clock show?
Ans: 5.59
